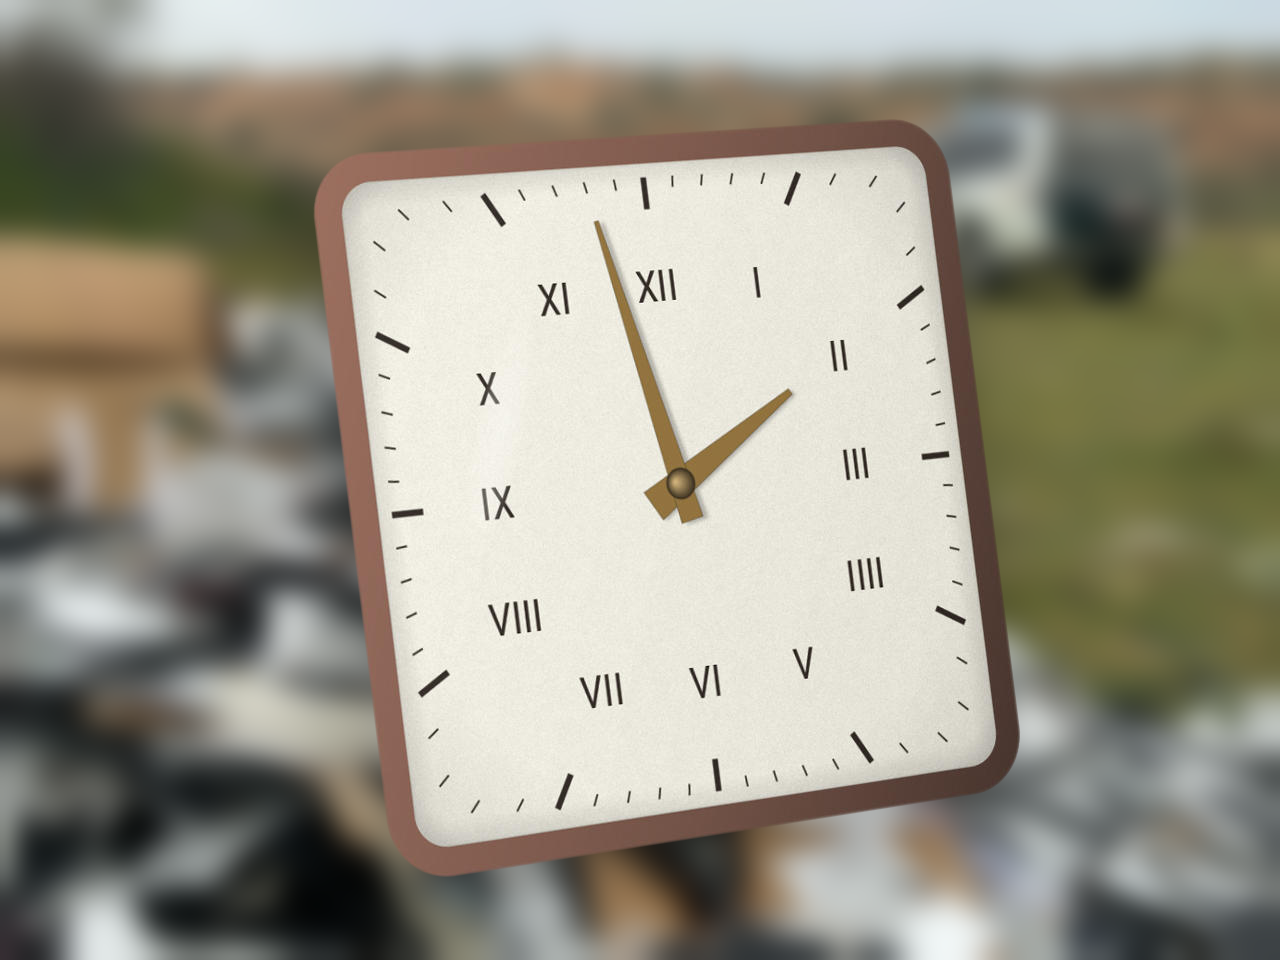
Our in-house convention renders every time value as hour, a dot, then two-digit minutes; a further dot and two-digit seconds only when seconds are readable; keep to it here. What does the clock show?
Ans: 1.58
